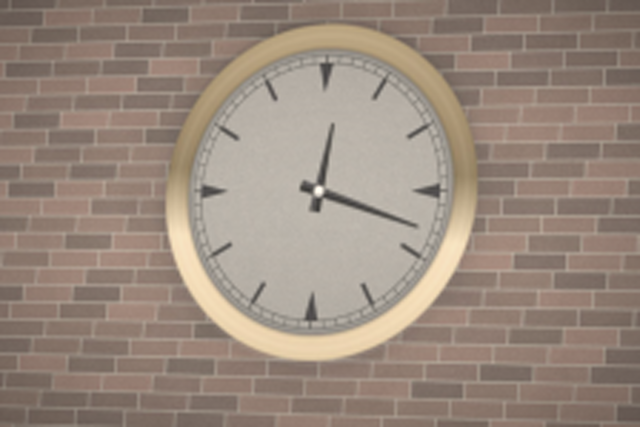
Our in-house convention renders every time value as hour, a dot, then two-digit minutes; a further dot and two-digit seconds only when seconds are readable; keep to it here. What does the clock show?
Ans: 12.18
